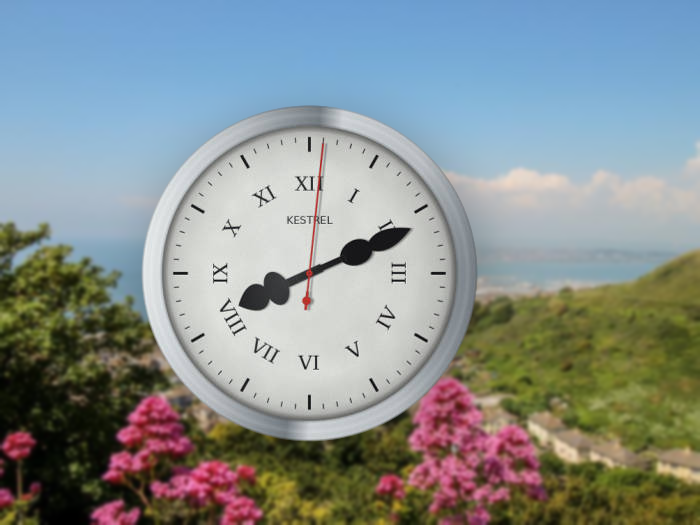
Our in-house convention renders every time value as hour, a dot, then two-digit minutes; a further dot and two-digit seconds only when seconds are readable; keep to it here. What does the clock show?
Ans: 8.11.01
